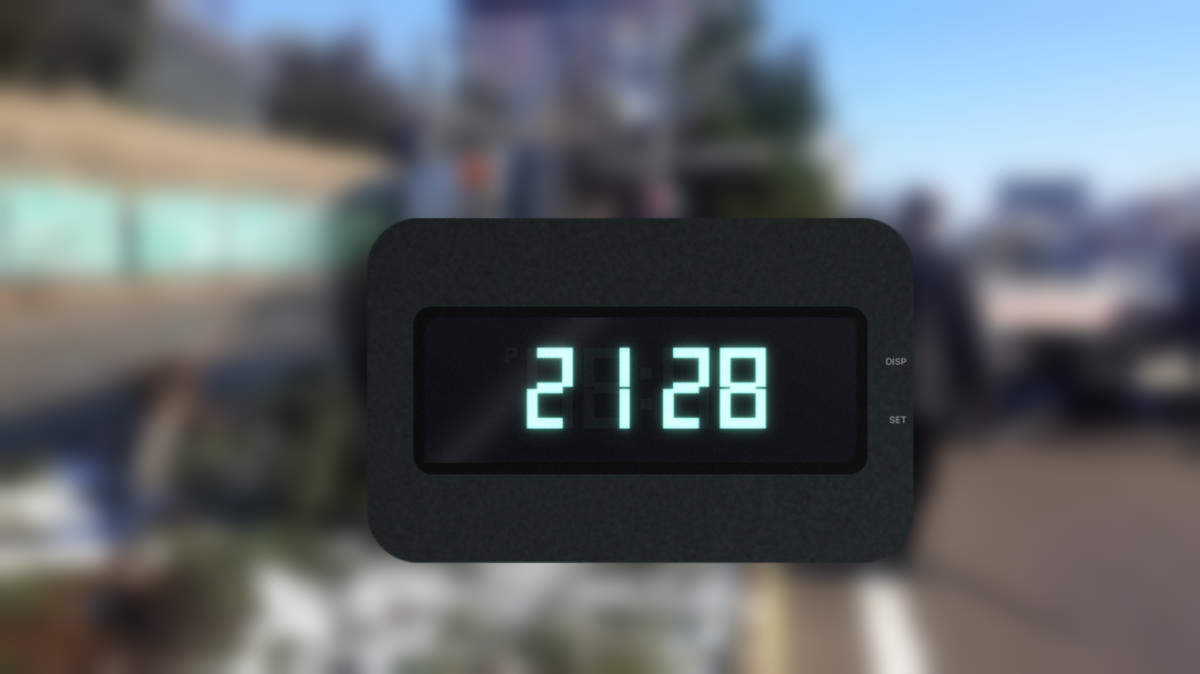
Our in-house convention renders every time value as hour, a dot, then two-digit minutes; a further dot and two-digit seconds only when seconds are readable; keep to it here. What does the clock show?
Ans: 21.28
